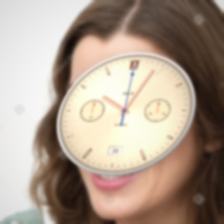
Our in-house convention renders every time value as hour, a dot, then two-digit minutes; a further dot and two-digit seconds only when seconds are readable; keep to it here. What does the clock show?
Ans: 10.04
